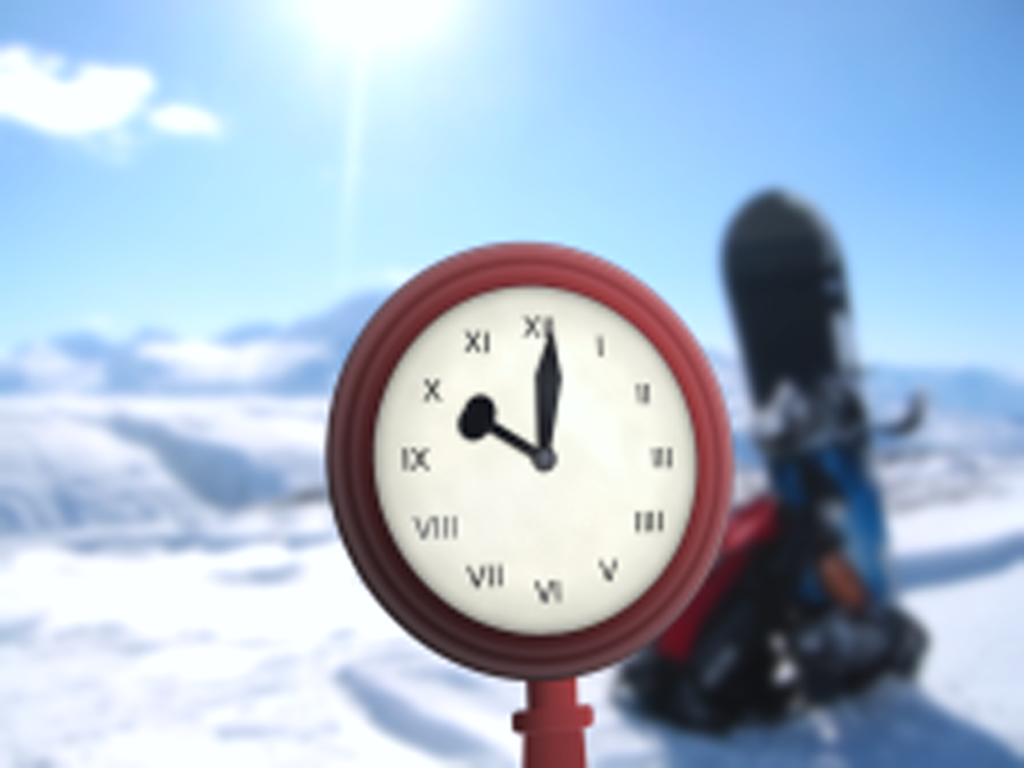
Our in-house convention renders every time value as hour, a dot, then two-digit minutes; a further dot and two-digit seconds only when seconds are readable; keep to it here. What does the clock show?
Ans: 10.01
